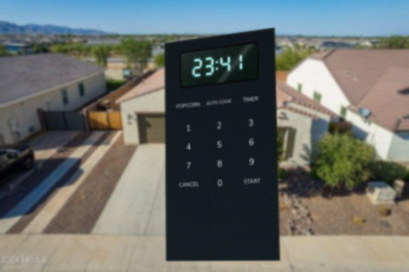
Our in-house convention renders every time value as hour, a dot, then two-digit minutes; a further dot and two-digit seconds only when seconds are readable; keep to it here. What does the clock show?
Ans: 23.41
